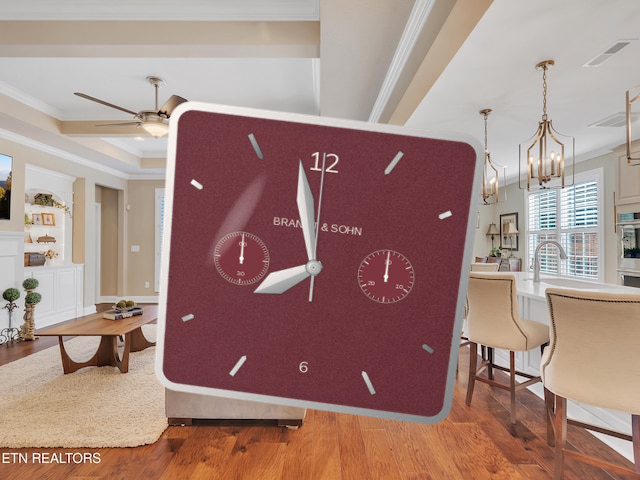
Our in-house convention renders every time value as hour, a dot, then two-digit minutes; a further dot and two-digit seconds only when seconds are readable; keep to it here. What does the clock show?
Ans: 7.58
